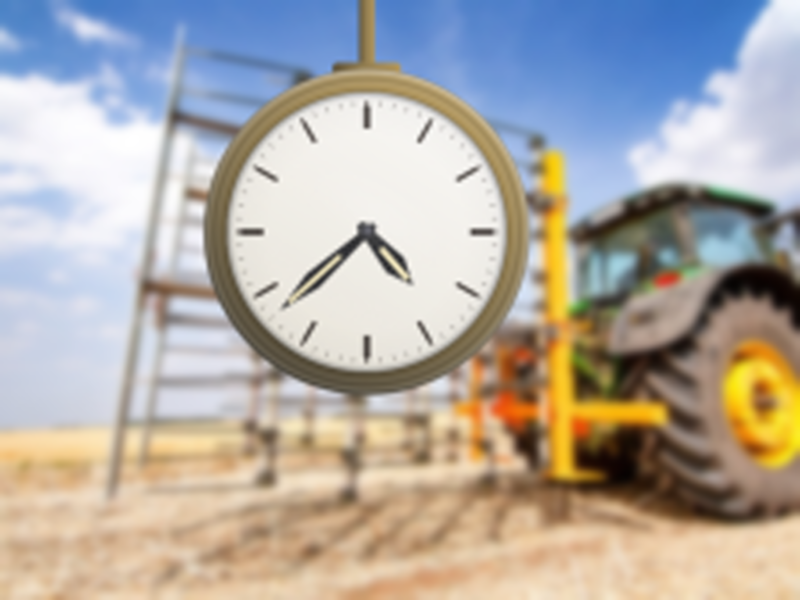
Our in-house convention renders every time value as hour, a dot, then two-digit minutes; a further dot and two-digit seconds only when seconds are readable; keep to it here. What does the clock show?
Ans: 4.38
